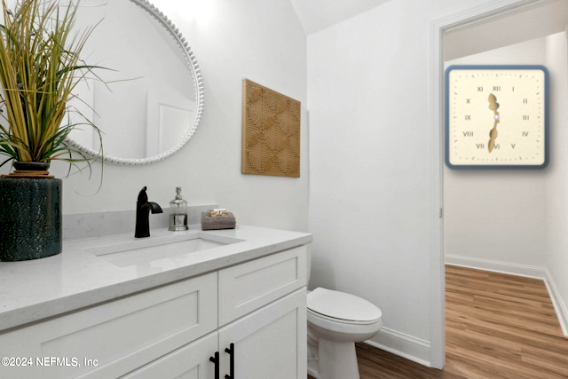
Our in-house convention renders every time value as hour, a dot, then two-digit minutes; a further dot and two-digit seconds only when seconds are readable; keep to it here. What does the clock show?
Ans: 11.32
